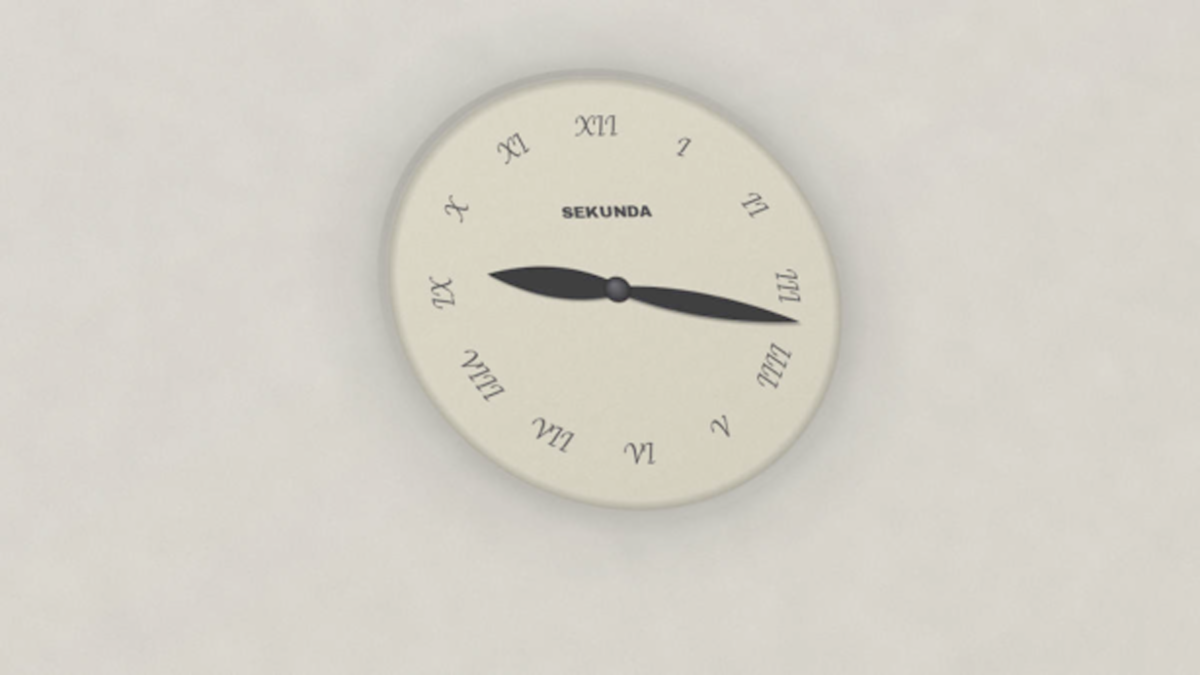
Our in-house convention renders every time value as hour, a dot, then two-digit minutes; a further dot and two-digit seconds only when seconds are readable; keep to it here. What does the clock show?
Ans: 9.17
